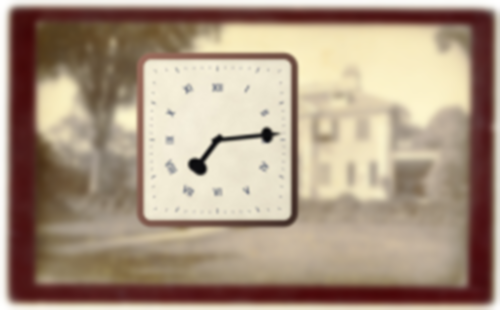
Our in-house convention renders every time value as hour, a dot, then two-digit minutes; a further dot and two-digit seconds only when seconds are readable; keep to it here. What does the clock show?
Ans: 7.14
